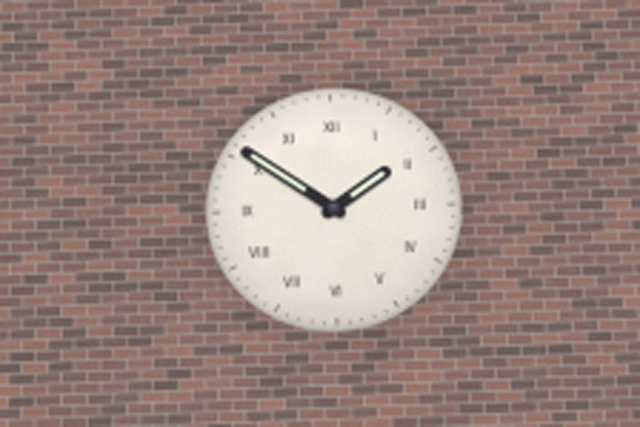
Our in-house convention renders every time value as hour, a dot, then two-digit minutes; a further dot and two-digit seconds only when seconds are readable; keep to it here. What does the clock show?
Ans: 1.51
